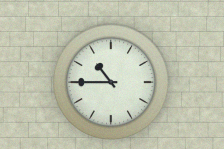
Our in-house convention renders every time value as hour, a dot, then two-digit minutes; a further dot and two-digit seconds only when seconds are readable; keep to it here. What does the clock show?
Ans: 10.45
